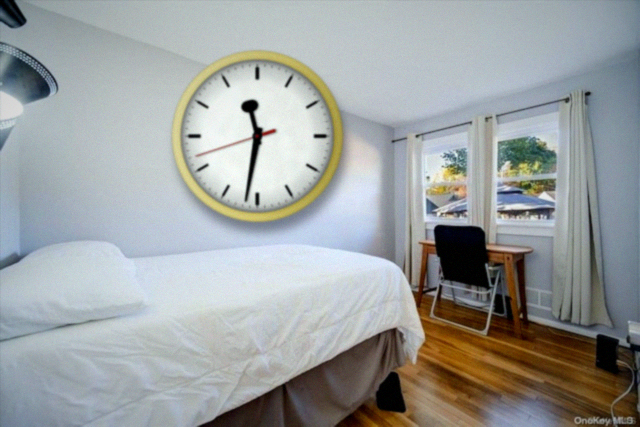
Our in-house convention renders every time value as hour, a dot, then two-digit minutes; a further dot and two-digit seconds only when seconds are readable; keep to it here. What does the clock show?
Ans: 11.31.42
